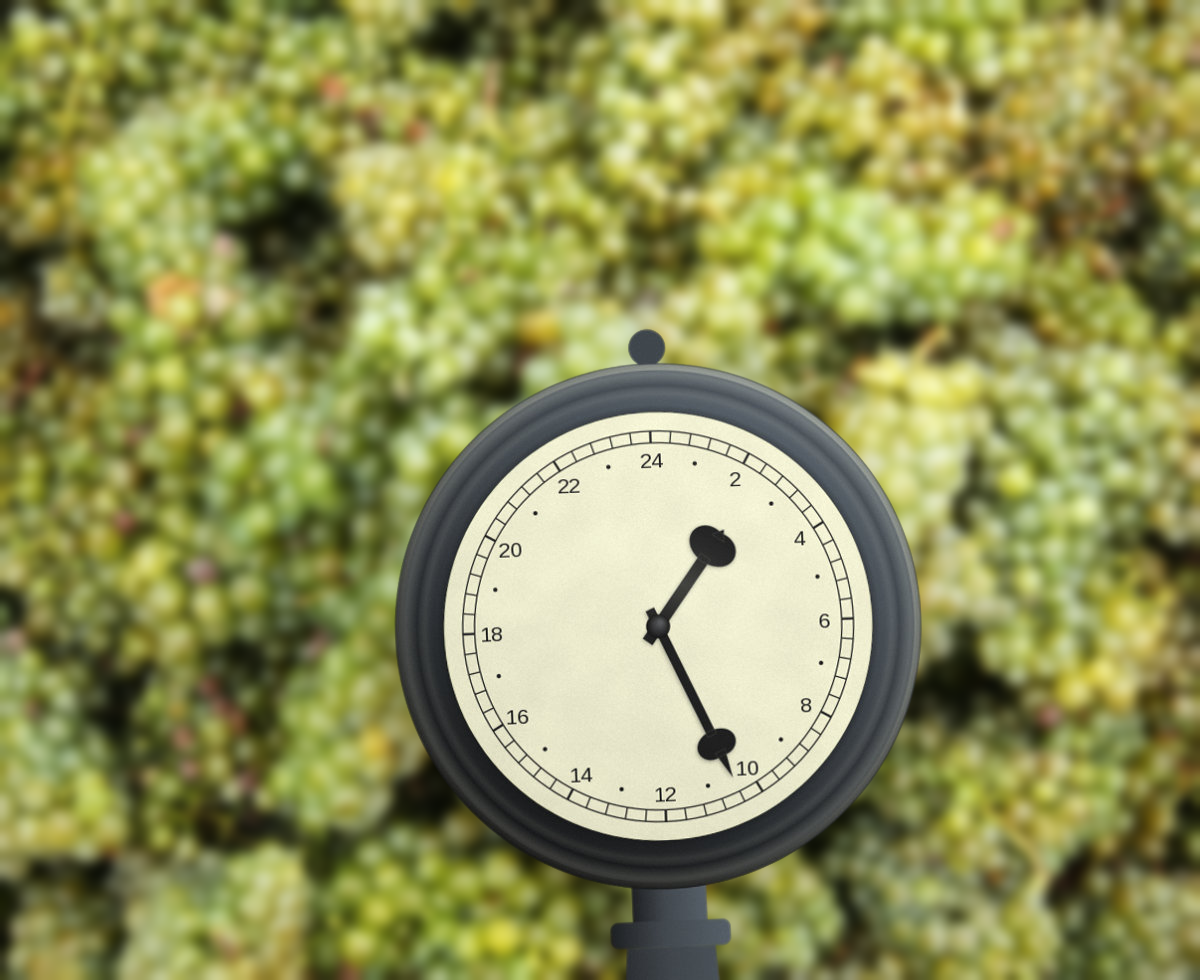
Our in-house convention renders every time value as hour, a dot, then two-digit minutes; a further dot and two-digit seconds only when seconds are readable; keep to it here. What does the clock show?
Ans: 2.26
